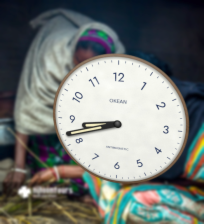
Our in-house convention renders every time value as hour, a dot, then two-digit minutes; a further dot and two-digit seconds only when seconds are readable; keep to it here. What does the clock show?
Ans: 8.42
